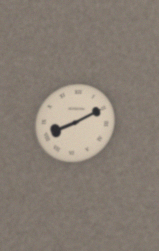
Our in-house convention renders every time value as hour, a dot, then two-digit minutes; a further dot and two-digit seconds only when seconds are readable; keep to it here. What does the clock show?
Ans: 8.10
